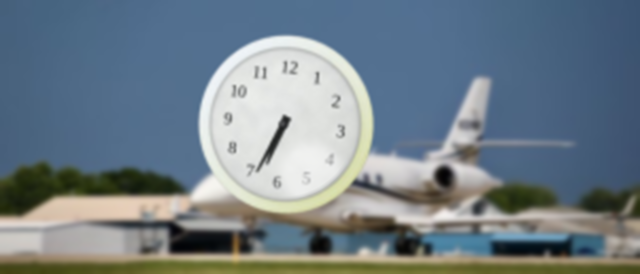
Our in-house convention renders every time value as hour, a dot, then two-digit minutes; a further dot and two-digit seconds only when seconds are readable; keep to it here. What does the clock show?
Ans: 6.34
